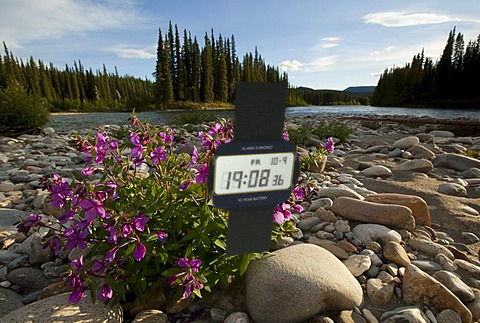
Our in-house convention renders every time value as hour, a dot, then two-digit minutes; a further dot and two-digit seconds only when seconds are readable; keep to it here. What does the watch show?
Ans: 19.08.36
